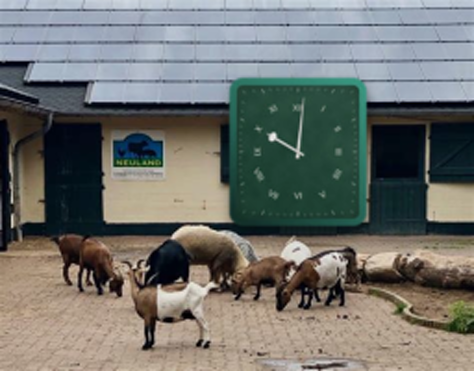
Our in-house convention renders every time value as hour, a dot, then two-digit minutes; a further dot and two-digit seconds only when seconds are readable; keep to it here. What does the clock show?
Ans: 10.01
